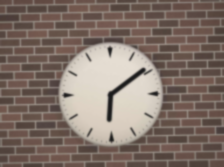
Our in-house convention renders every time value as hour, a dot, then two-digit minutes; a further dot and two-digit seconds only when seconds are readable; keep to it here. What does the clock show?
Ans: 6.09
